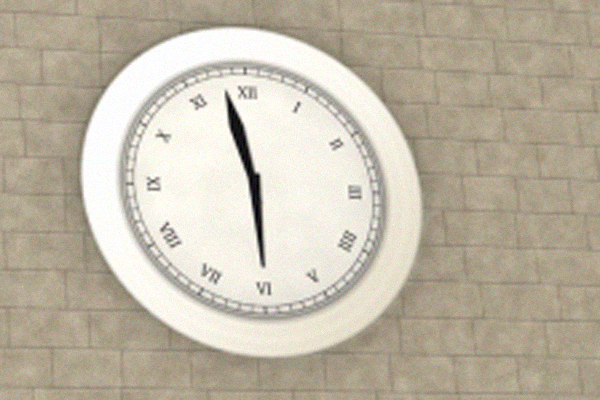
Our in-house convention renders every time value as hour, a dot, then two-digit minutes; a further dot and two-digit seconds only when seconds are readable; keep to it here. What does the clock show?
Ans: 5.58
